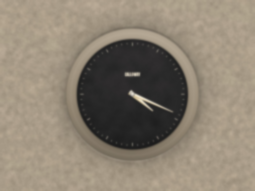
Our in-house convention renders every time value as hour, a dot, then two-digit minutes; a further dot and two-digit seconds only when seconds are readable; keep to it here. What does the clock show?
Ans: 4.19
